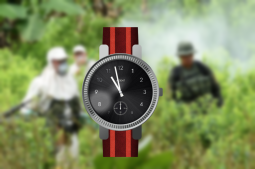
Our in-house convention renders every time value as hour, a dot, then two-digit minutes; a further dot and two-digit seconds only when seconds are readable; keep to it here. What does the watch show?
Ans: 10.58
